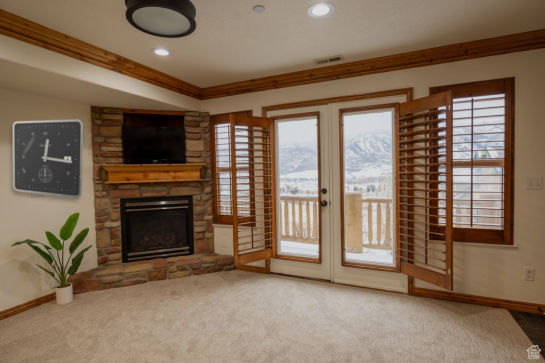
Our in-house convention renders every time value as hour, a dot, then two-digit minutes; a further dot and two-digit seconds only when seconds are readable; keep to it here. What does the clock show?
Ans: 12.16
